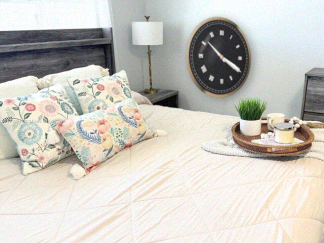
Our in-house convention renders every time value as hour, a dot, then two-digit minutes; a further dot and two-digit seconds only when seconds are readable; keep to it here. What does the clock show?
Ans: 10.20
